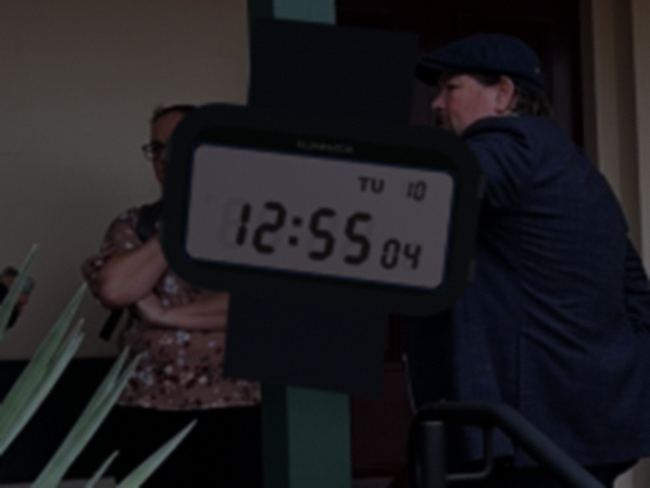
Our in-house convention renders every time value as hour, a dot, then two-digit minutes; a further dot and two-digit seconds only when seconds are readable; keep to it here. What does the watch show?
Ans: 12.55.04
